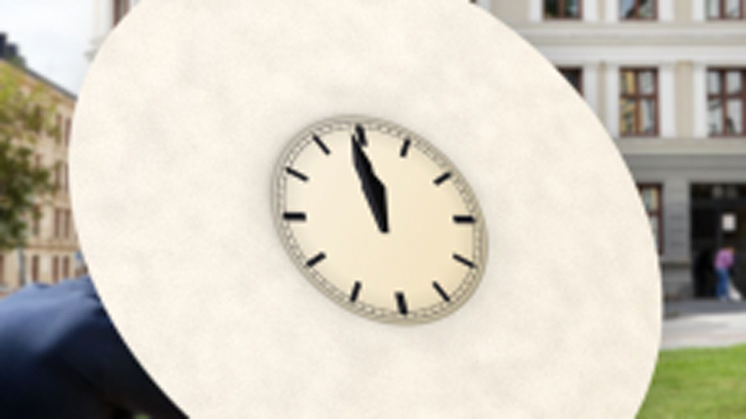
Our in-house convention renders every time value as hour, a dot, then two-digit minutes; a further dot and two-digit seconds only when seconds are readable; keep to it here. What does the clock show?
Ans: 11.59
